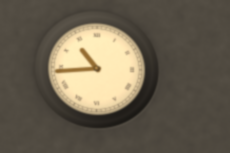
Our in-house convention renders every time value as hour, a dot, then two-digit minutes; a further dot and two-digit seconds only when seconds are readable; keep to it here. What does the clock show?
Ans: 10.44
